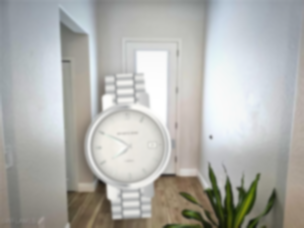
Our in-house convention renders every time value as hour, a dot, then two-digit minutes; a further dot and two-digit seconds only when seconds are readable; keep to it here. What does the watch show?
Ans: 7.50
